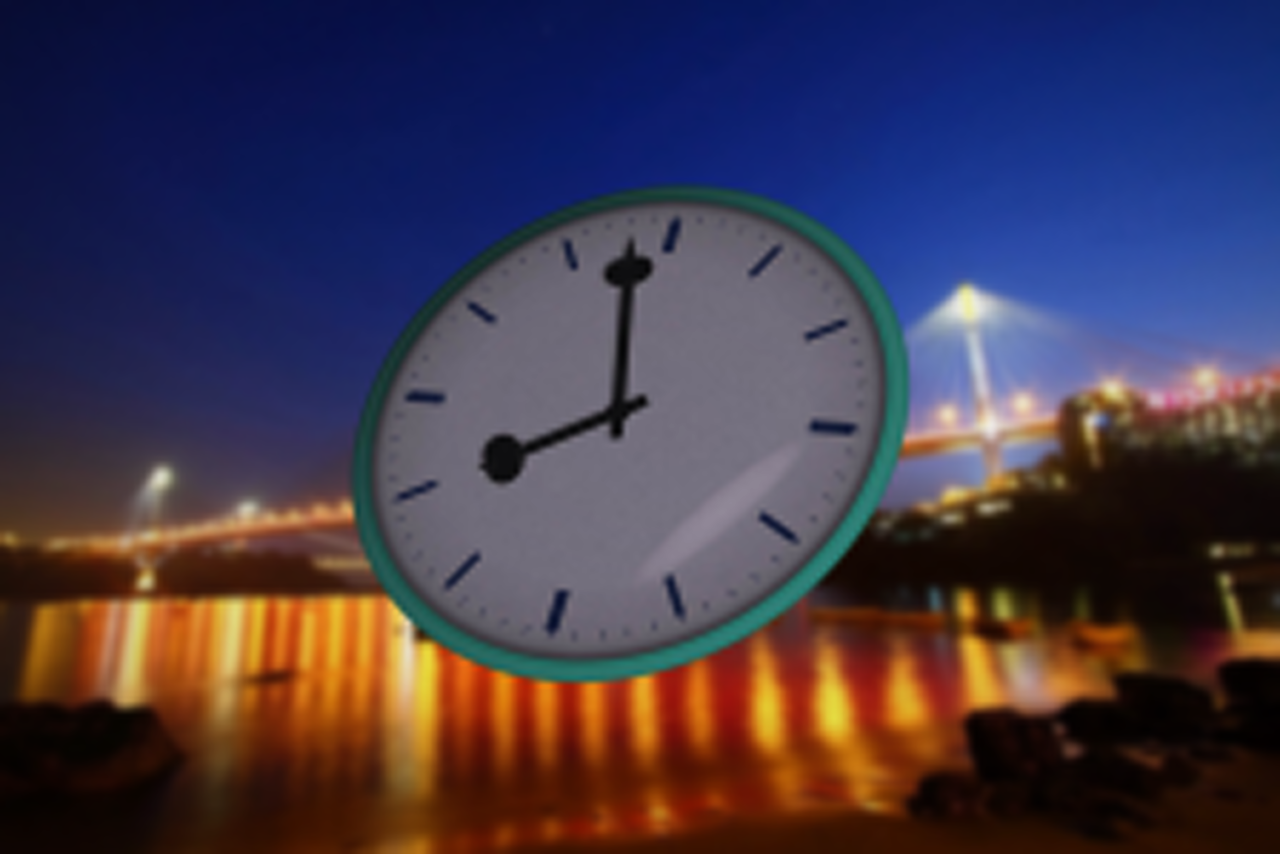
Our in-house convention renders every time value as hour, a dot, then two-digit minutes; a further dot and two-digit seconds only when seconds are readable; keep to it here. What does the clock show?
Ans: 7.58
